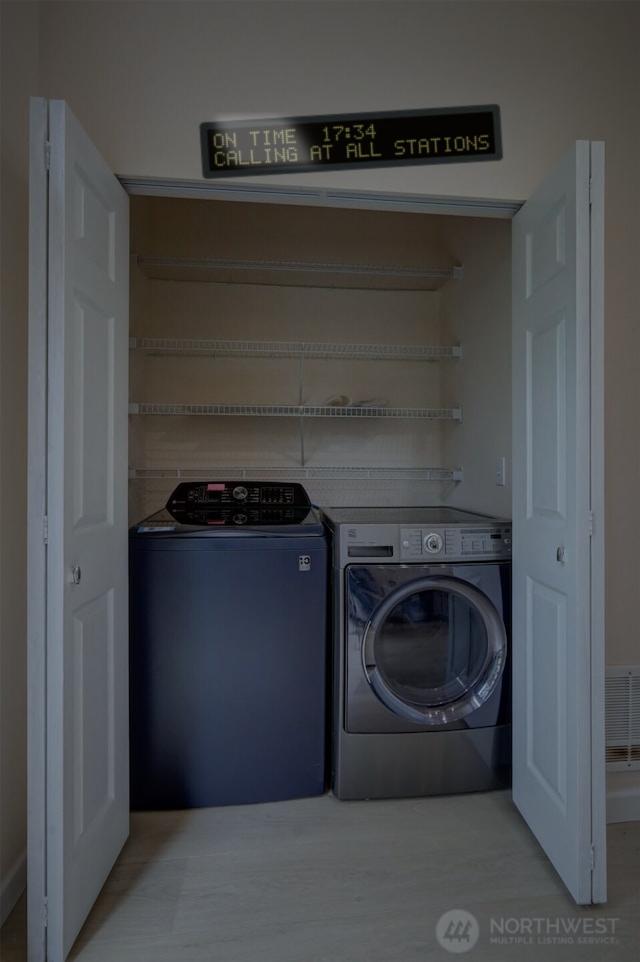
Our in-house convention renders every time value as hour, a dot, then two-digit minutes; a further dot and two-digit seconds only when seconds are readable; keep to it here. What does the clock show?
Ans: 17.34
